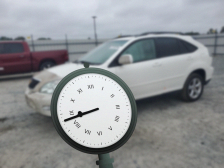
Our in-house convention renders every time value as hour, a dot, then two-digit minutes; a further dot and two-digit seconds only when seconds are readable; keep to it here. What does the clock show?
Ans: 8.43
